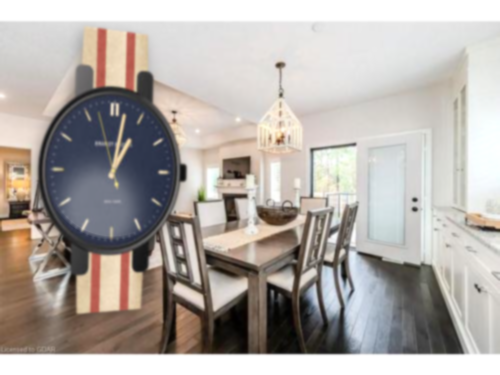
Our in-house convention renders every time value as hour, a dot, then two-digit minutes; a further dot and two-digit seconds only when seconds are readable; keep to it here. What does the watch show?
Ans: 1.01.57
